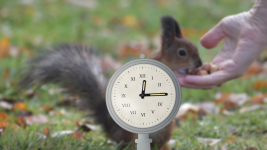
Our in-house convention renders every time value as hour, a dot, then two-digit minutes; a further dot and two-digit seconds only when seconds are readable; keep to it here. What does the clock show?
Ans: 12.15
